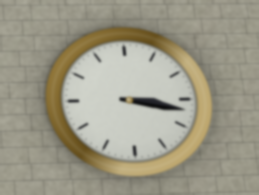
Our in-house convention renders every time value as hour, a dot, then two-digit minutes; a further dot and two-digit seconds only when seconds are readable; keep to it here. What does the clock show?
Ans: 3.17
